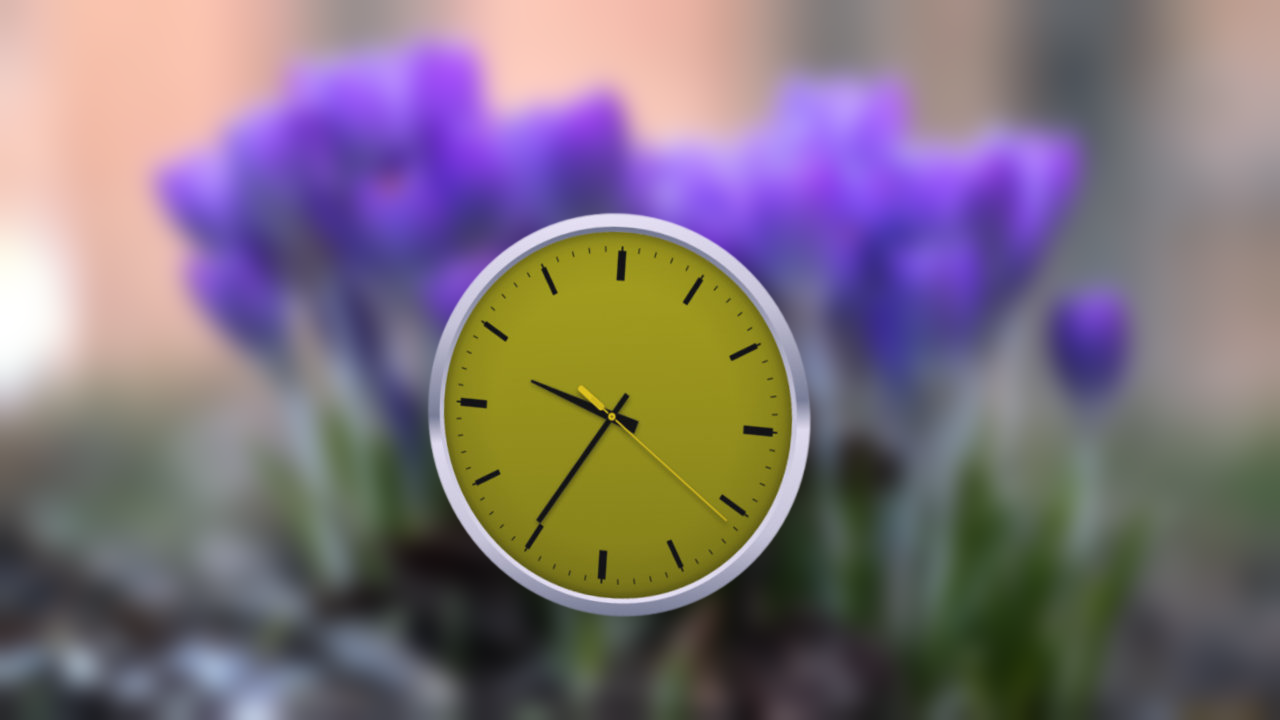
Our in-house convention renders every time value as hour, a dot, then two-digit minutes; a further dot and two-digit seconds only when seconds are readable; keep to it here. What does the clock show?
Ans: 9.35.21
